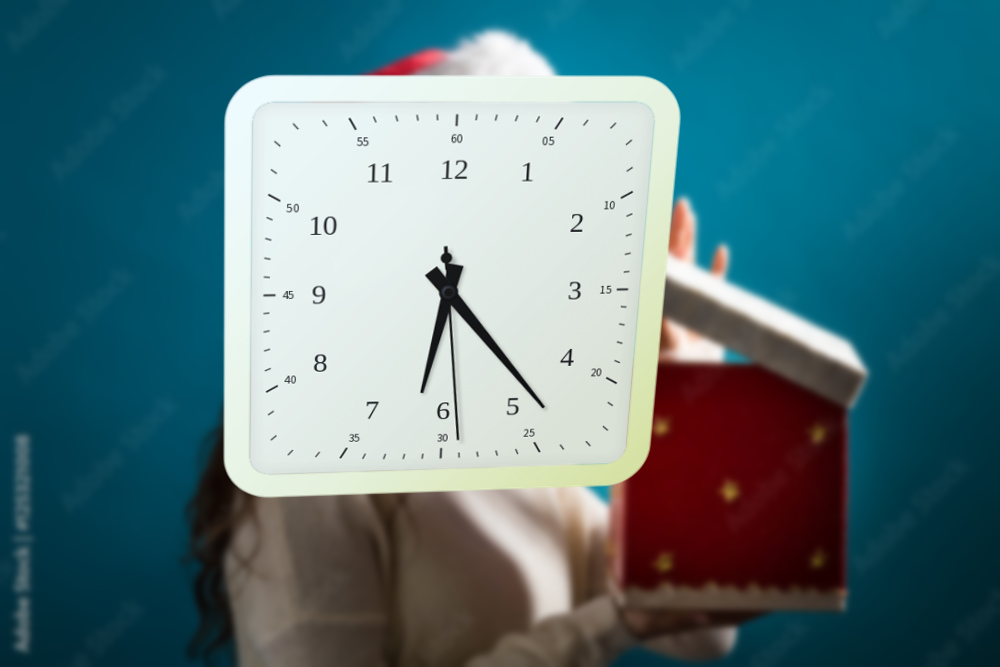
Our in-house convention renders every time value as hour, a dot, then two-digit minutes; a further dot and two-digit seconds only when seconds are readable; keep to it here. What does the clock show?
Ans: 6.23.29
